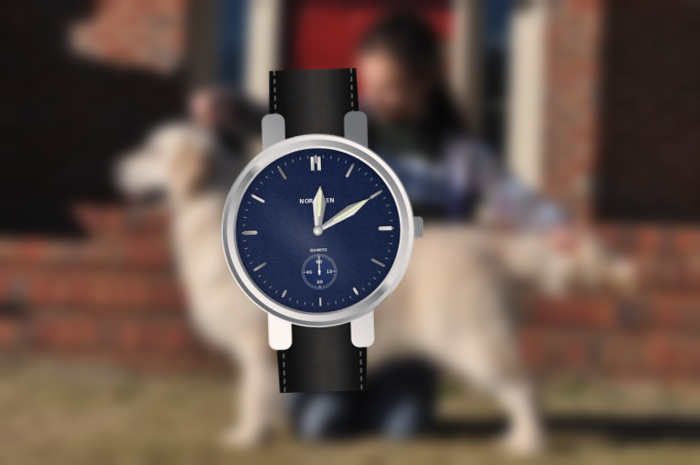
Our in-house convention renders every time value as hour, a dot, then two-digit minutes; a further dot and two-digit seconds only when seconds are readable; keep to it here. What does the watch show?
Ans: 12.10
